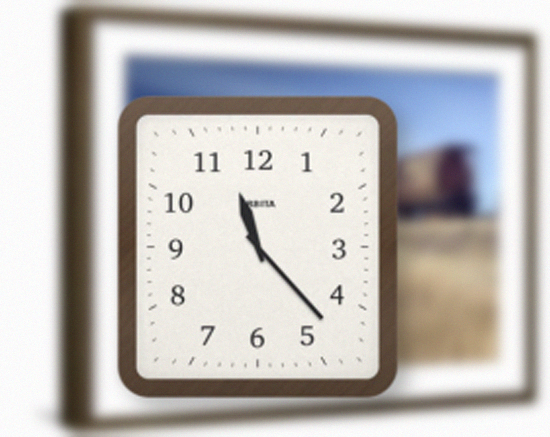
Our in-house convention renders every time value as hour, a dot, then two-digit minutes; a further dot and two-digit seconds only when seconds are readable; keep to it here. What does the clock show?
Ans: 11.23
